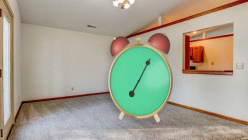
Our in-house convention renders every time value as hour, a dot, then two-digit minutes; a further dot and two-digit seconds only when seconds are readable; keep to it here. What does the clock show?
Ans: 7.05
